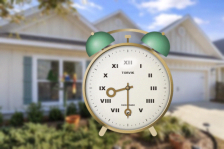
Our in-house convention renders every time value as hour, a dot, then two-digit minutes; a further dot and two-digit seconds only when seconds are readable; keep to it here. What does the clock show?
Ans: 8.30
